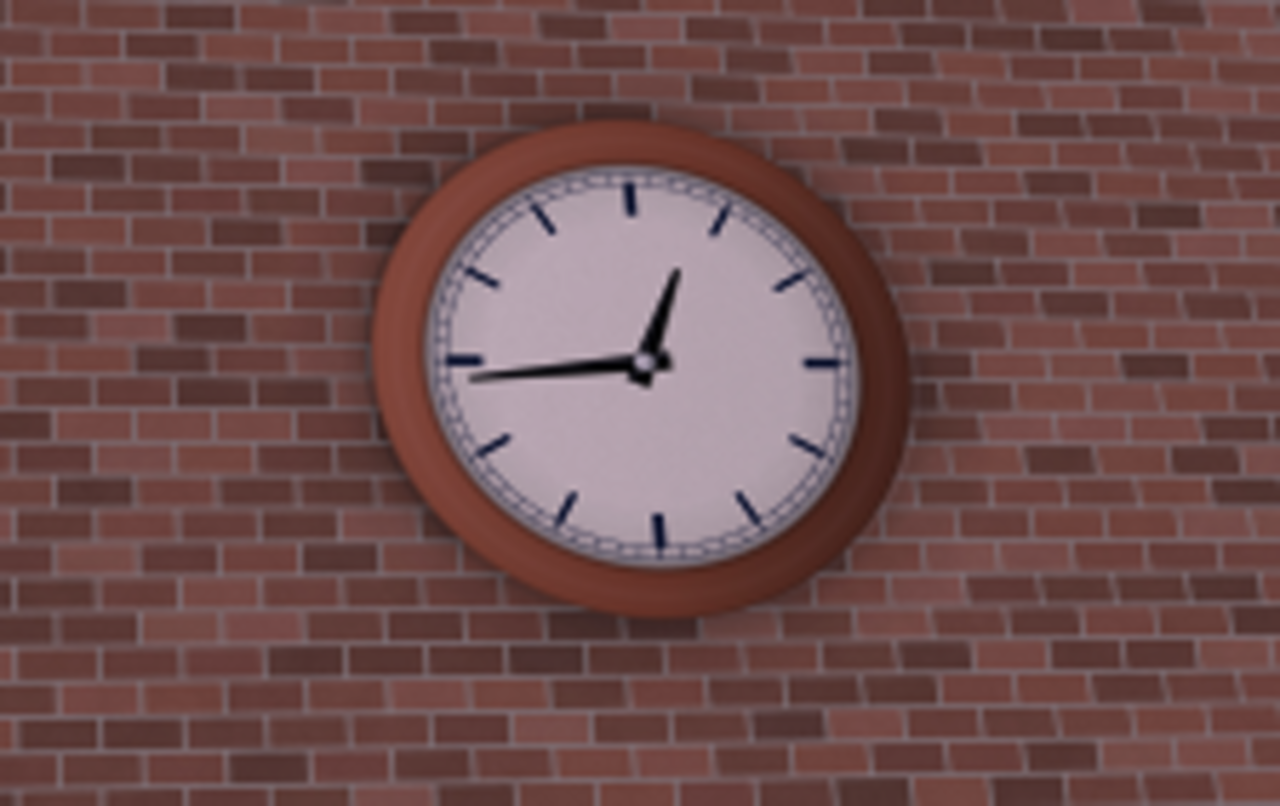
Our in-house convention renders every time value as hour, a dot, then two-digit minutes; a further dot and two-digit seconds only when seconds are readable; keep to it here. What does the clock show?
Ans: 12.44
